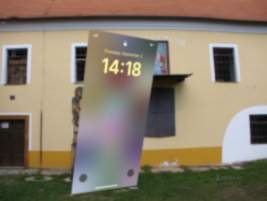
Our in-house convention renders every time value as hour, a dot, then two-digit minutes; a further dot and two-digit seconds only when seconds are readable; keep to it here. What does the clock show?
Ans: 14.18
